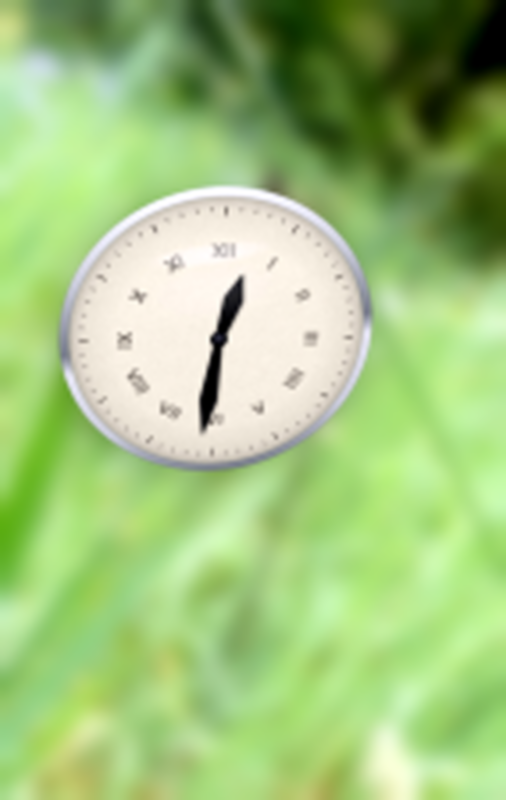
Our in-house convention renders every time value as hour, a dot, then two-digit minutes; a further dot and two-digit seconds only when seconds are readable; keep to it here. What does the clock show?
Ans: 12.31
